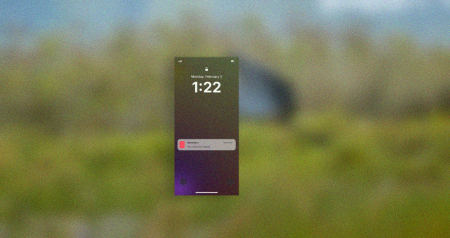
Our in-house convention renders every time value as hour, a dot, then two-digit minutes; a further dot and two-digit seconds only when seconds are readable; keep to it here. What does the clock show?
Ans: 1.22
